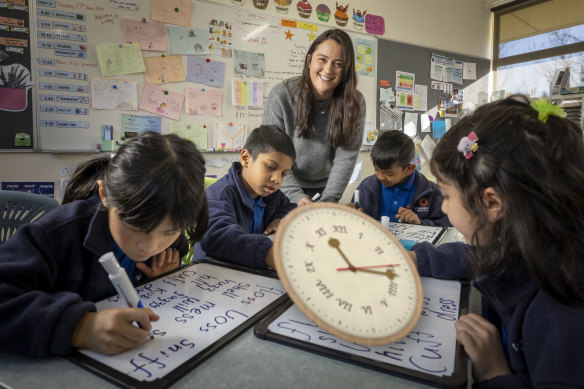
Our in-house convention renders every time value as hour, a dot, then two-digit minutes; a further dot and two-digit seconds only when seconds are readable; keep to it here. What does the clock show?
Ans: 11.16.14
